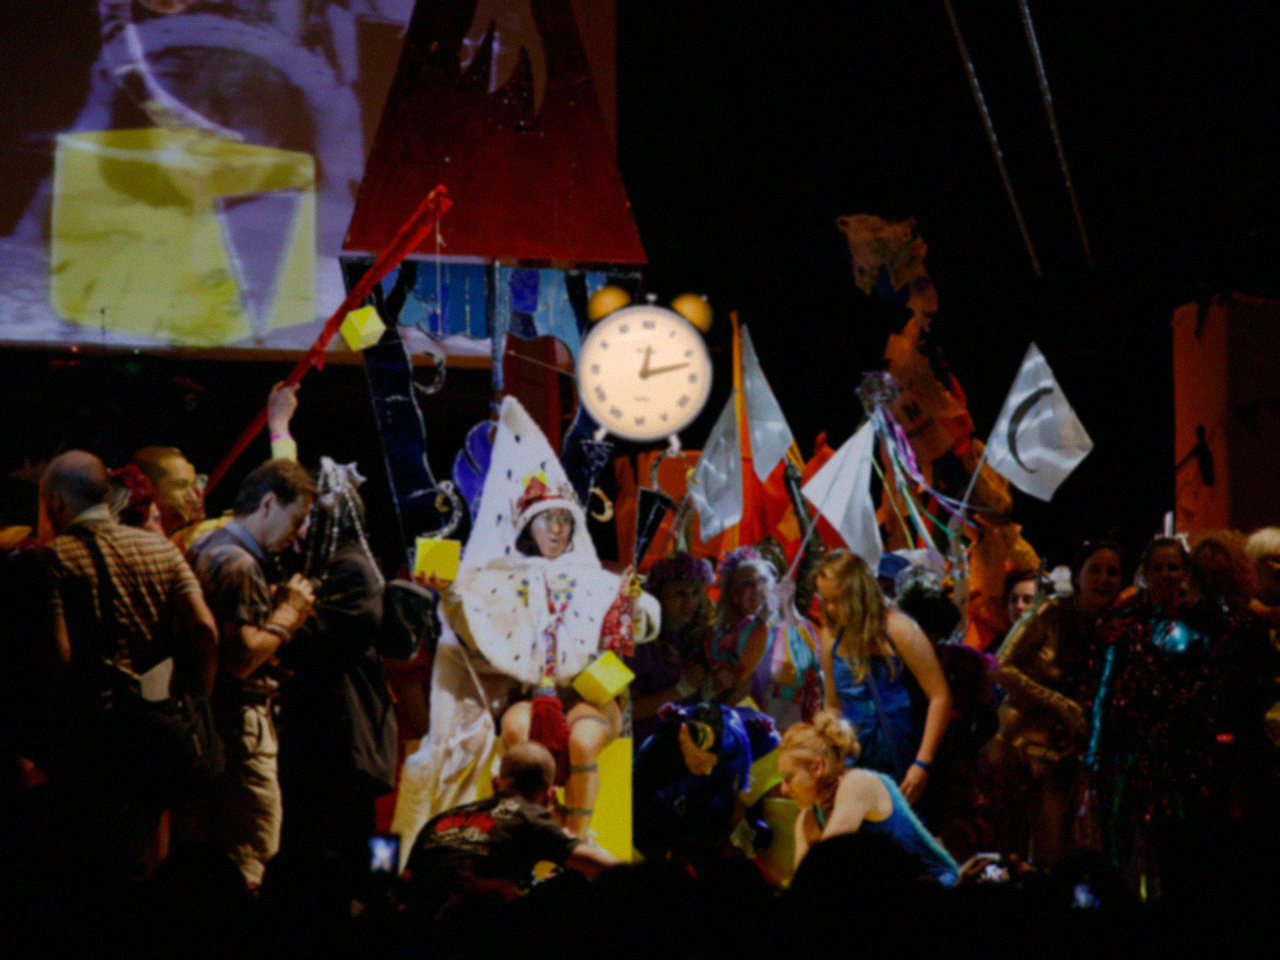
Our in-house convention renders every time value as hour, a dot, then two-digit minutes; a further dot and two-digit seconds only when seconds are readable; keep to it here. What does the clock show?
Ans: 12.12
